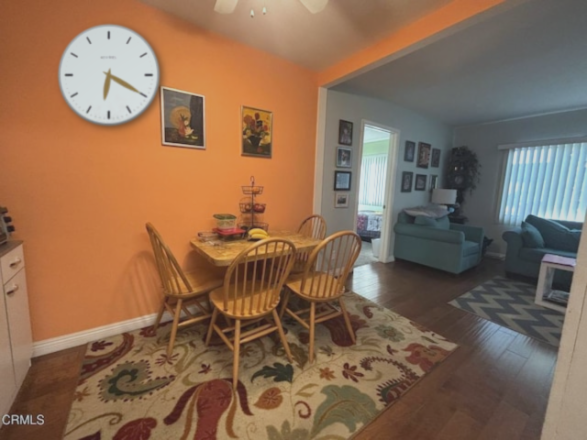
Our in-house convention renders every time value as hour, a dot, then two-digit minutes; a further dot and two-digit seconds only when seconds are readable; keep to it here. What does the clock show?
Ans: 6.20
